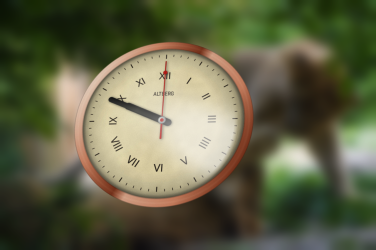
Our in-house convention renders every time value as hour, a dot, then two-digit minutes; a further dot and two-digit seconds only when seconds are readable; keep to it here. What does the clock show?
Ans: 9.49.00
